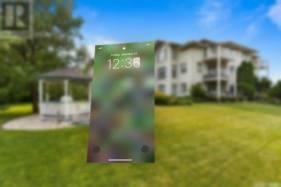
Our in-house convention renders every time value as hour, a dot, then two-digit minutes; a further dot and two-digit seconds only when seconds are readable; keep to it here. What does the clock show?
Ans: 12.36
